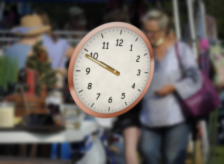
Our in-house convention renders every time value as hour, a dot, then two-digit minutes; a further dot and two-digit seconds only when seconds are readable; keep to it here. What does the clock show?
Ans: 9.49
